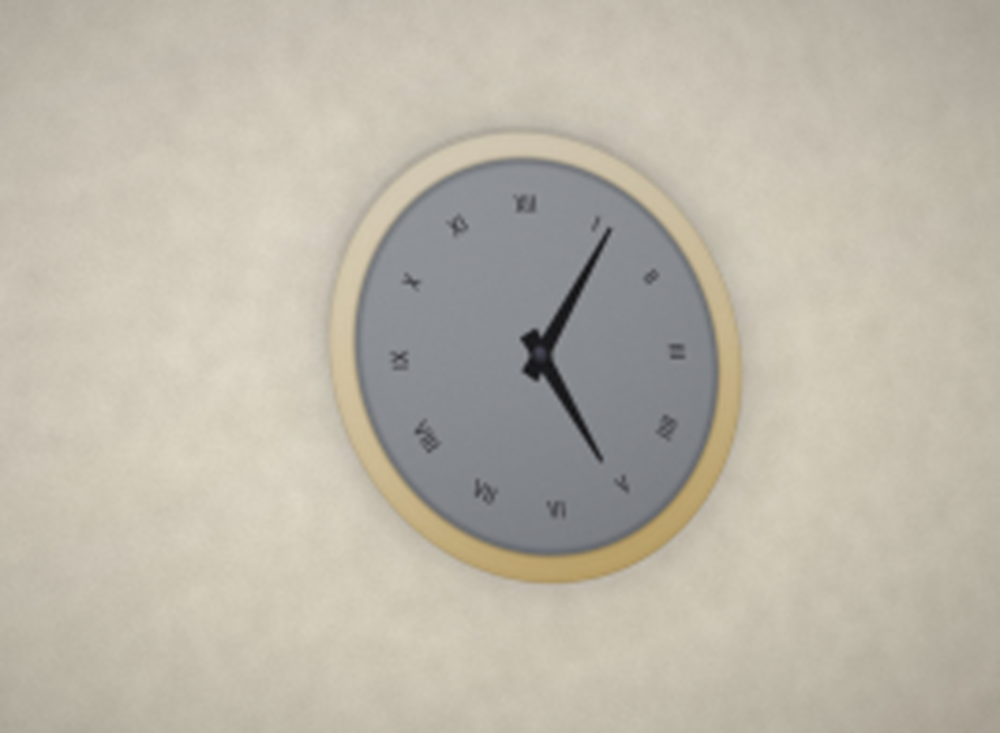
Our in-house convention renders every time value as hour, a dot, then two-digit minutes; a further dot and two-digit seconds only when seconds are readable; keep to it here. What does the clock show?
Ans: 5.06
